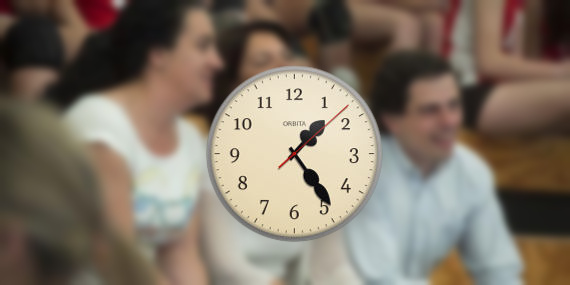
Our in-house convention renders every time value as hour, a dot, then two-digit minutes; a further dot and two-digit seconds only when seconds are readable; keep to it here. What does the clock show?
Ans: 1.24.08
